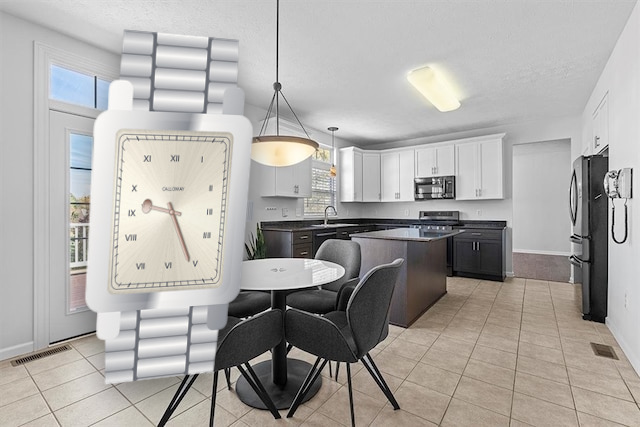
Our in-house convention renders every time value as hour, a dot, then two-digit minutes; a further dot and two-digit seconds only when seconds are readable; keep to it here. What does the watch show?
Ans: 9.26
